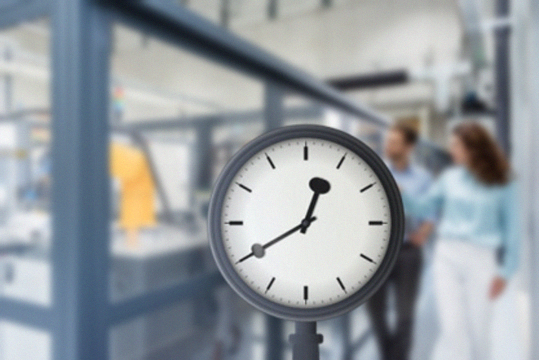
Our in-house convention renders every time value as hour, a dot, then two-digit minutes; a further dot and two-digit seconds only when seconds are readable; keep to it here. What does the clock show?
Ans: 12.40
